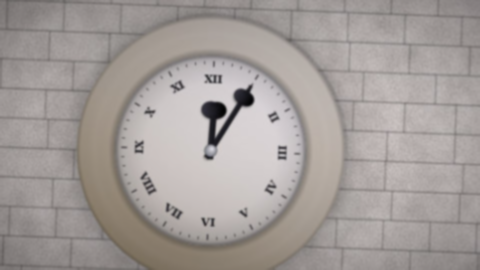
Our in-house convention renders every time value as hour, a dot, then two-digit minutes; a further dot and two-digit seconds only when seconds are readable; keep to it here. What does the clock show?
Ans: 12.05
